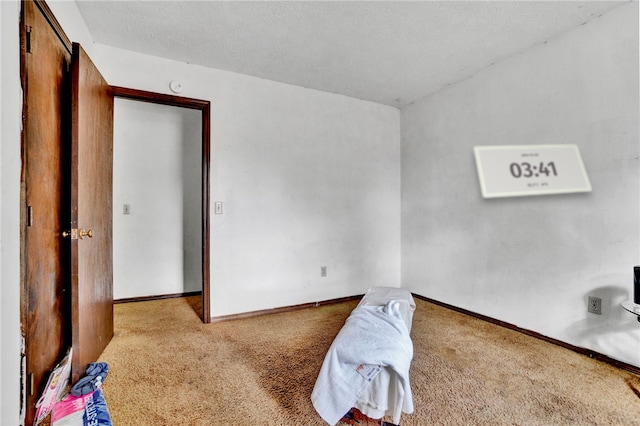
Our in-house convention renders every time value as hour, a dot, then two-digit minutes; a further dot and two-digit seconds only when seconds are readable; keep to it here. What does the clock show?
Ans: 3.41
